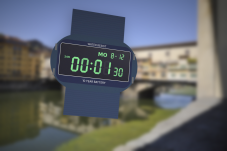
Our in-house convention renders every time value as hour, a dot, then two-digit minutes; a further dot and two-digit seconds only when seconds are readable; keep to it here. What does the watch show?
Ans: 0.01.30
